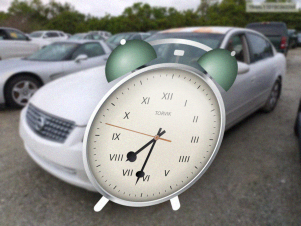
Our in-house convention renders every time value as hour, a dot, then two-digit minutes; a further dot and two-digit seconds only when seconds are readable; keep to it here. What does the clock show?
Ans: 7.31.47
